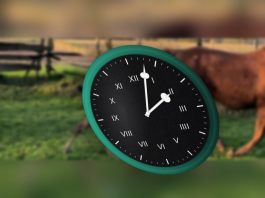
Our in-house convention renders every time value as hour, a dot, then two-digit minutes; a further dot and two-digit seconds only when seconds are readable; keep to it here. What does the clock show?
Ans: 2.03
